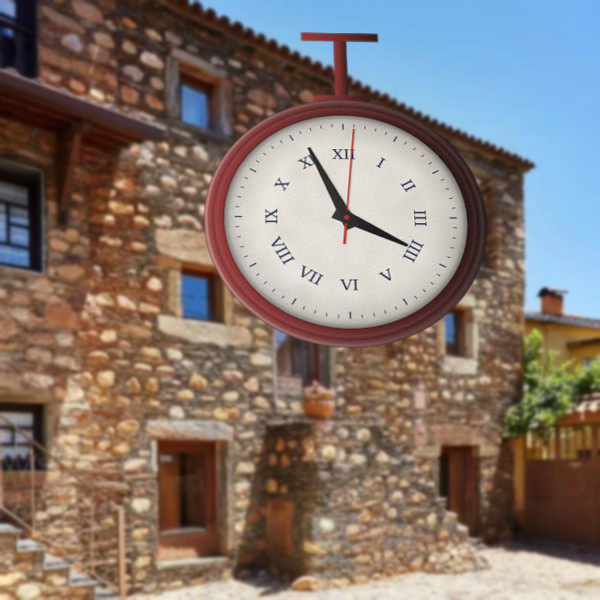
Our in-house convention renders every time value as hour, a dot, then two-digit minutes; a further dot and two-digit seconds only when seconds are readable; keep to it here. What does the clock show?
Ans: 3.56.01
